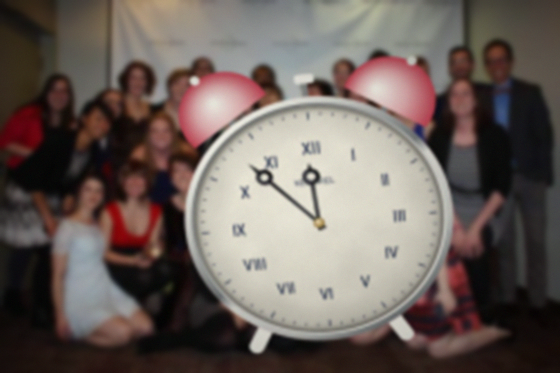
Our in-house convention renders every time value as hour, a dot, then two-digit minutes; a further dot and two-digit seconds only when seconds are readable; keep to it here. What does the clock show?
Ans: 11.53
